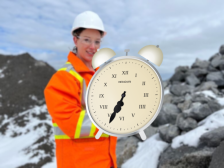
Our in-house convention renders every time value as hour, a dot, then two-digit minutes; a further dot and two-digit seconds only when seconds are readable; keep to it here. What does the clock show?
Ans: 6.34
